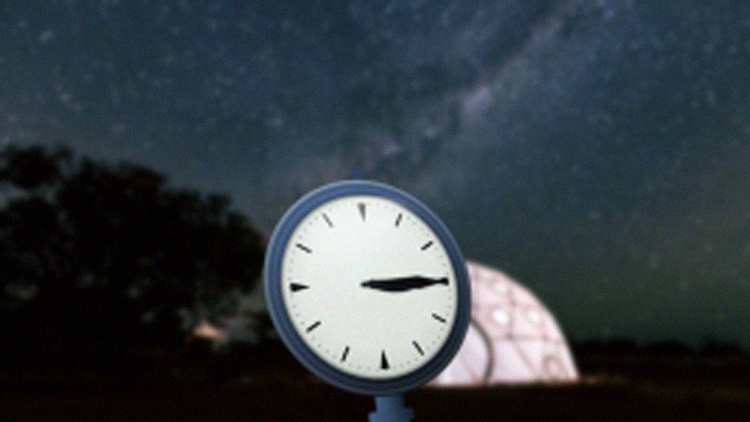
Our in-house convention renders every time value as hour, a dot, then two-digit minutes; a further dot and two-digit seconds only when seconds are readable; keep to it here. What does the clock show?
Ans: 3.15
